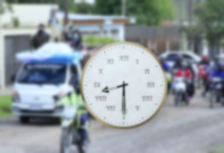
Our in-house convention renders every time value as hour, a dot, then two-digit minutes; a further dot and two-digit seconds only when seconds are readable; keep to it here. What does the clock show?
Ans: 8.30
